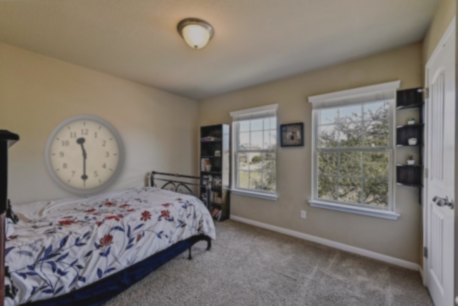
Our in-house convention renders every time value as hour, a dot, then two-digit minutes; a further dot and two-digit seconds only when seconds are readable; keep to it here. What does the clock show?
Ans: 11.30
